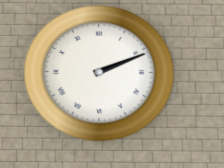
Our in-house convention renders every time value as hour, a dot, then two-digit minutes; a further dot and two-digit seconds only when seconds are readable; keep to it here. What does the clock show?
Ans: 2.11
